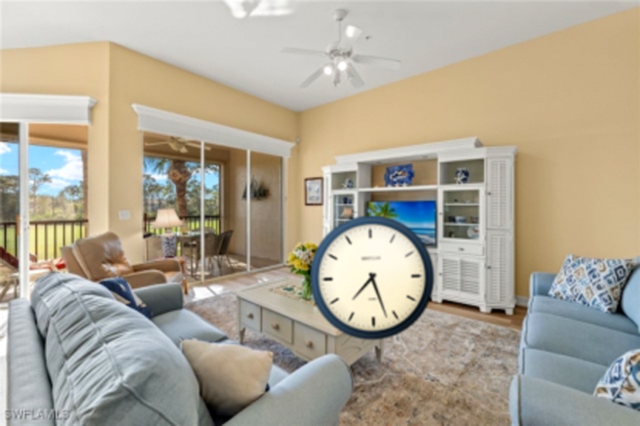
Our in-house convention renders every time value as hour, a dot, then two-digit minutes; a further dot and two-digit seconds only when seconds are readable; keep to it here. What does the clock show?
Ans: 7.27
